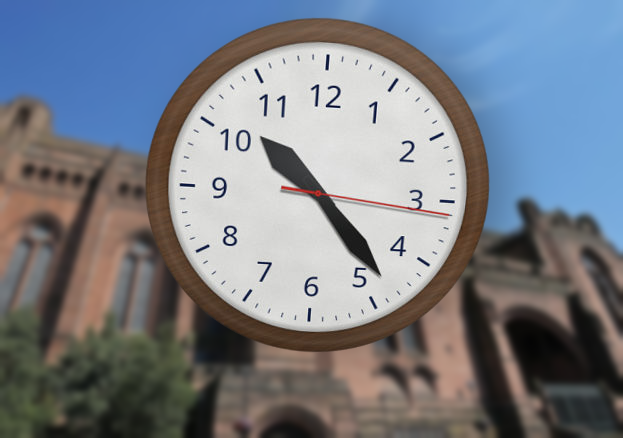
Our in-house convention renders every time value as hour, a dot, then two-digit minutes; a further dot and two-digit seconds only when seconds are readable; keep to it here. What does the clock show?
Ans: 10.23.16
